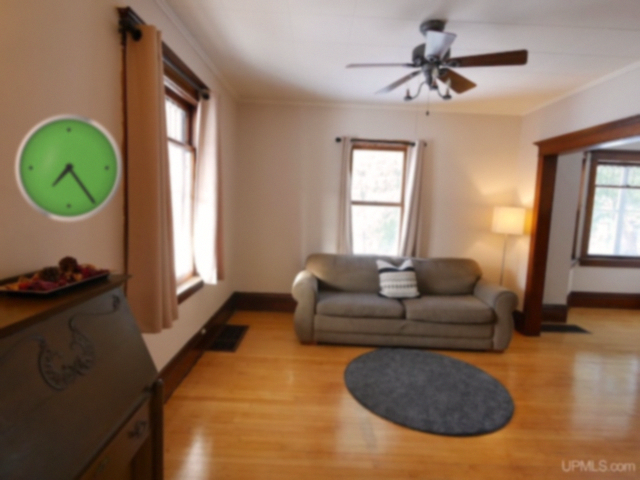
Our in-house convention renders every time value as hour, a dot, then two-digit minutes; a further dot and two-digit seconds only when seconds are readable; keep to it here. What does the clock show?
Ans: 7.24
